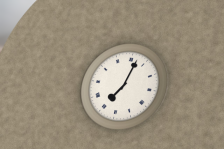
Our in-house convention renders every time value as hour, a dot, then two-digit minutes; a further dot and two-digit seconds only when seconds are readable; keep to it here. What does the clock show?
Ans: 7.02
